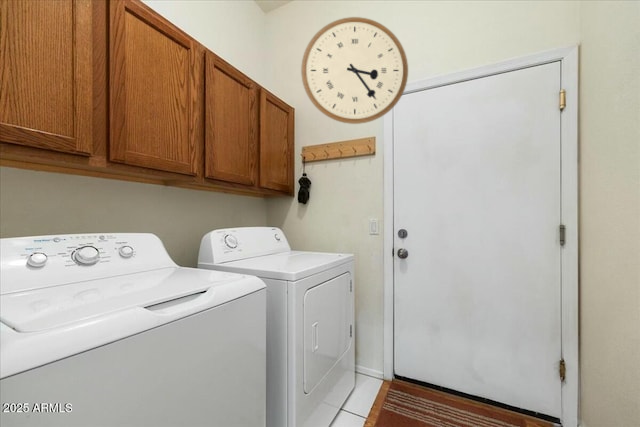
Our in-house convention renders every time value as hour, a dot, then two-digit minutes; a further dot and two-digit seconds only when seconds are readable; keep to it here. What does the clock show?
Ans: 3.24
